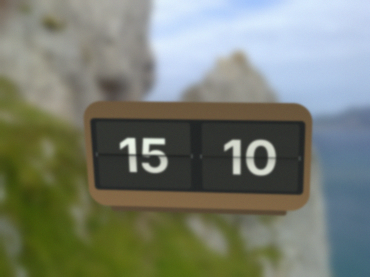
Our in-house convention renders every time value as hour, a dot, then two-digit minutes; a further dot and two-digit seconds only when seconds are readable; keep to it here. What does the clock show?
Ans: 15.10
